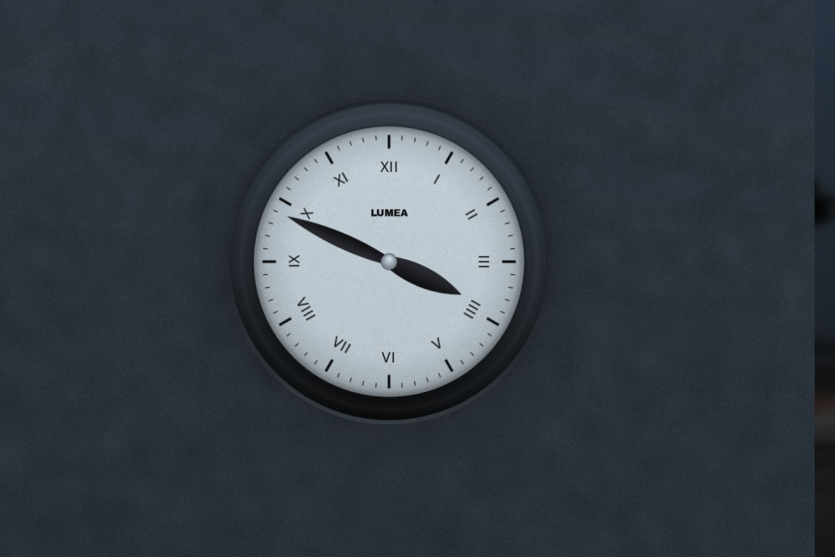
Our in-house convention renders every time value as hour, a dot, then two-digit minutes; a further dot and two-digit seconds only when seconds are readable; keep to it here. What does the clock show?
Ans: 3.49
